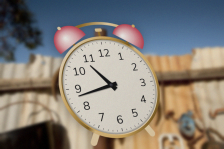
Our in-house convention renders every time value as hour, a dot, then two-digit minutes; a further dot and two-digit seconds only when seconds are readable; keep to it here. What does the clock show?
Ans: 10.43
